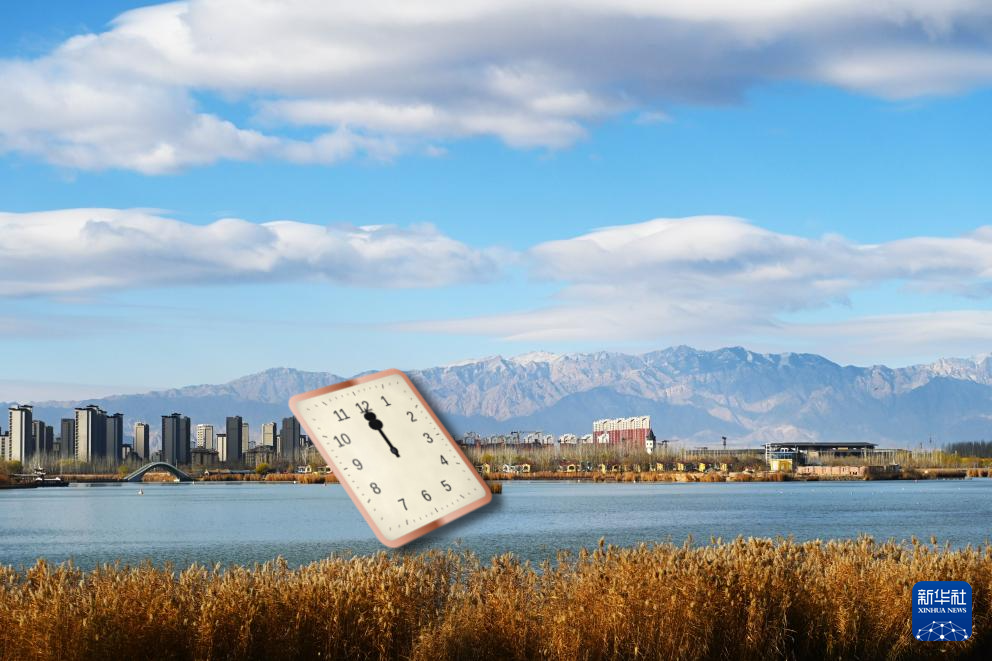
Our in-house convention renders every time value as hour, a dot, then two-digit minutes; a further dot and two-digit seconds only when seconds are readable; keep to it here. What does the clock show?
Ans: 12.00
